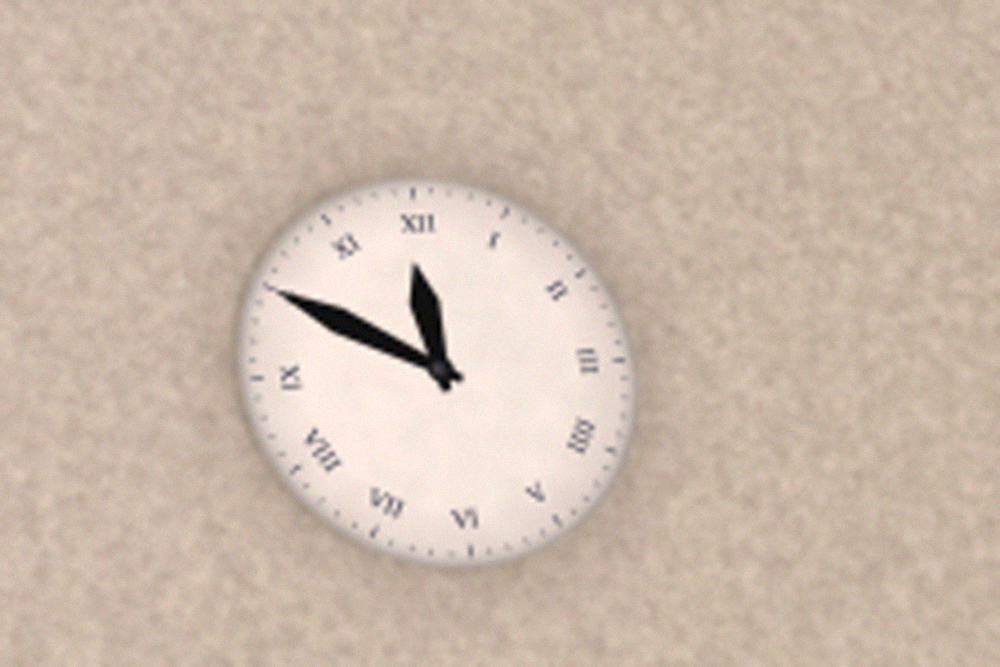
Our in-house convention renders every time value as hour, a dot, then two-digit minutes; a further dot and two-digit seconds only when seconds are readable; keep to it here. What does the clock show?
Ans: 11.50
